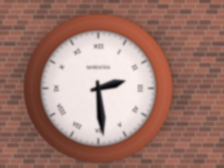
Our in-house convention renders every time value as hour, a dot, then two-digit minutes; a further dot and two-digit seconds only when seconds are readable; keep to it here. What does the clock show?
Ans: 2.29
